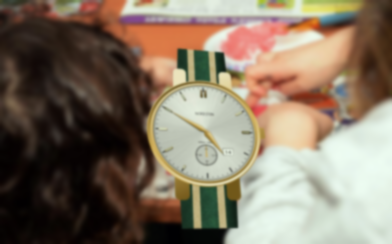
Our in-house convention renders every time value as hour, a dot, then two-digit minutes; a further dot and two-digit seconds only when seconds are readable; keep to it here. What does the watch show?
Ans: 4.50
